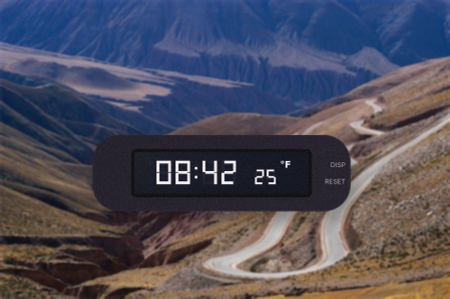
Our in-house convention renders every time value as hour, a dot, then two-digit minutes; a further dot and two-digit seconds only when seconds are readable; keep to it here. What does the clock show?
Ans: 8.42
